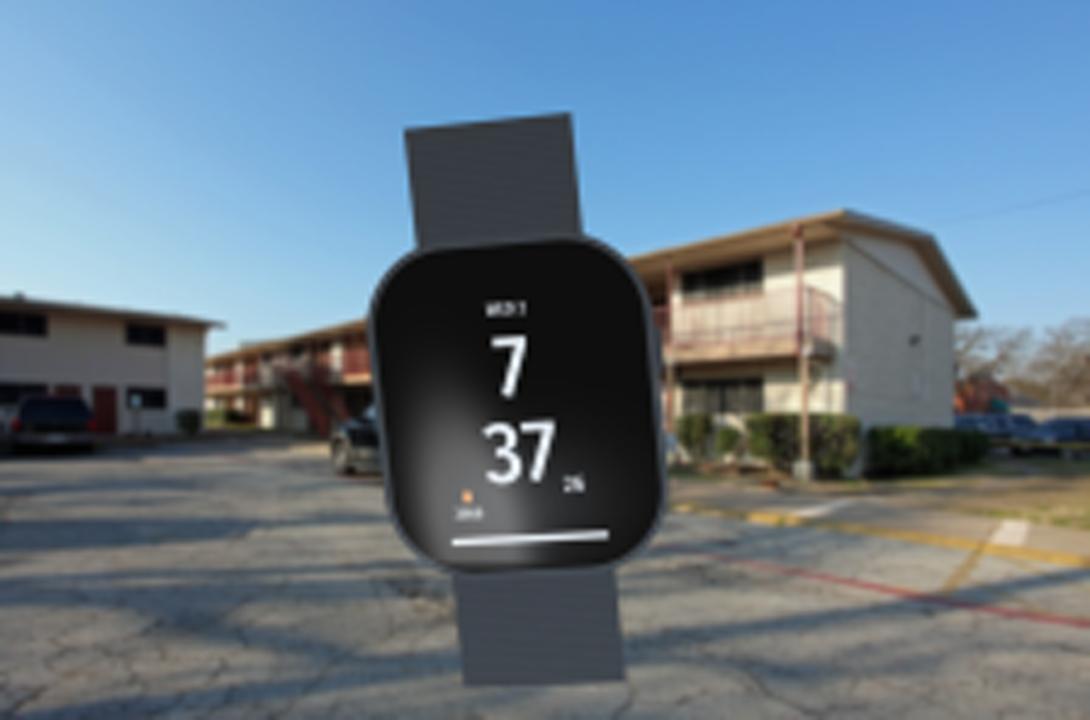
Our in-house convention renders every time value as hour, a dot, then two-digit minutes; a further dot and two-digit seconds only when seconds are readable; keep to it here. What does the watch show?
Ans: 7.37
